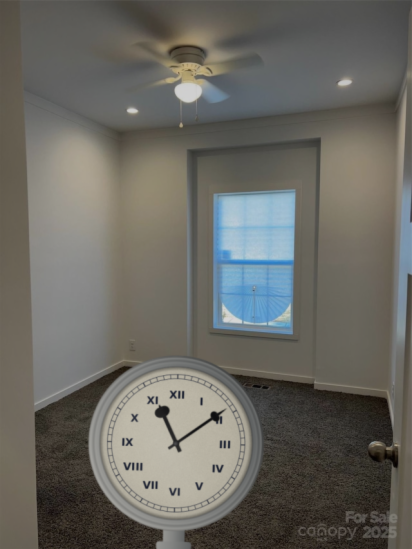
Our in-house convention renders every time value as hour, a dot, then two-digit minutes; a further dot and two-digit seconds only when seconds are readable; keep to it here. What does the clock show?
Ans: 11.09
